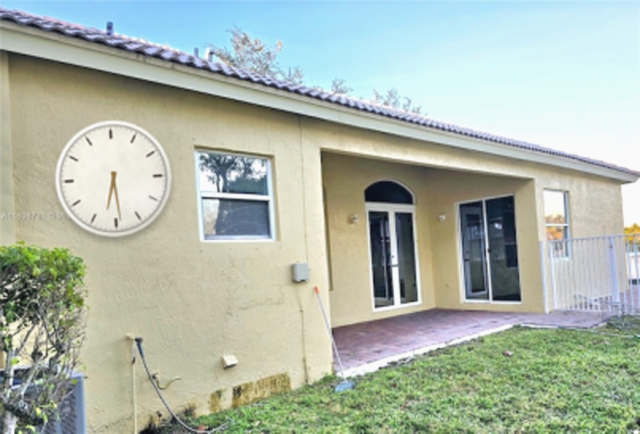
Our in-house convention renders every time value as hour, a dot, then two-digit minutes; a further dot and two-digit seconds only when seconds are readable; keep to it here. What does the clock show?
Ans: 6.29
